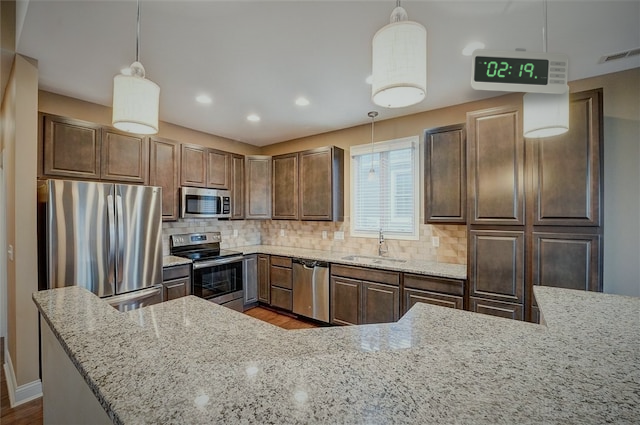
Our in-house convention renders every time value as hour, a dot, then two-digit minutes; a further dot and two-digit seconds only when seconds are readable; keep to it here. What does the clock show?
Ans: 2.19
